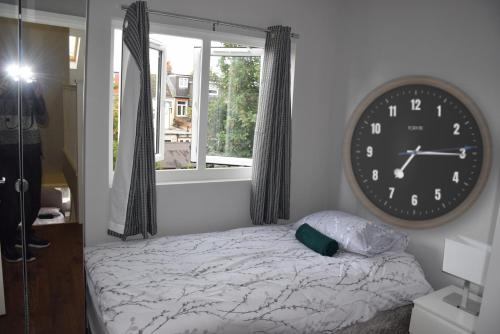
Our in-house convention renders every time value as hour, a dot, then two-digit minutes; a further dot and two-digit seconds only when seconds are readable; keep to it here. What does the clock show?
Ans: 7.15.14
